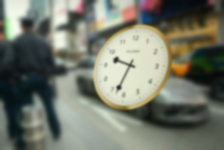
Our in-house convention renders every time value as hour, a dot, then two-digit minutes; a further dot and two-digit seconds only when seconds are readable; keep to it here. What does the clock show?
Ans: 9.33
